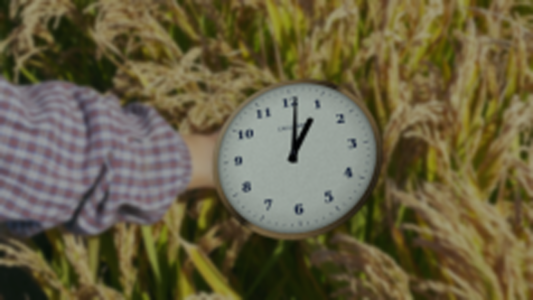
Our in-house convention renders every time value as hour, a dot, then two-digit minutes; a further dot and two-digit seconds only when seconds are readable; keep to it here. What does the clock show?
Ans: 1.01
